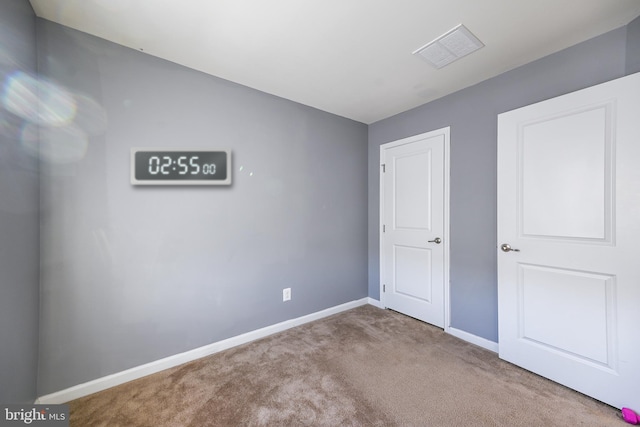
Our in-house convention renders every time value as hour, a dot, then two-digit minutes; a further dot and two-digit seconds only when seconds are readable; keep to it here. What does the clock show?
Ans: 2.55.00
